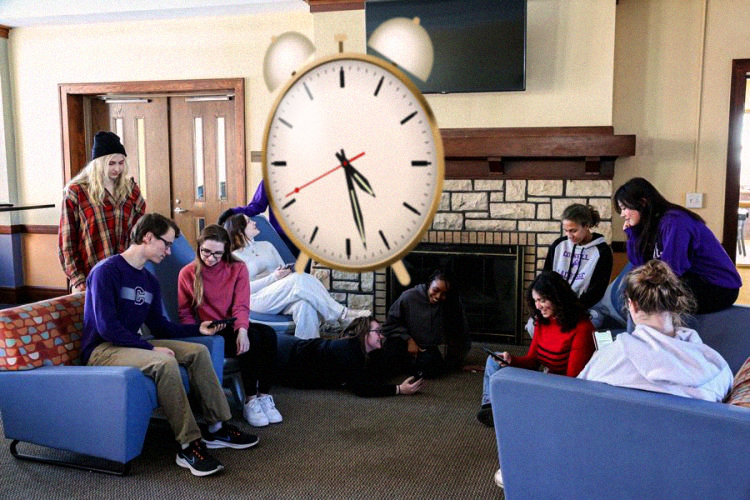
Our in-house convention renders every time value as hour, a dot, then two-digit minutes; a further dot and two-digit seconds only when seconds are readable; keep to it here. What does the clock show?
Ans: 4.27.41
